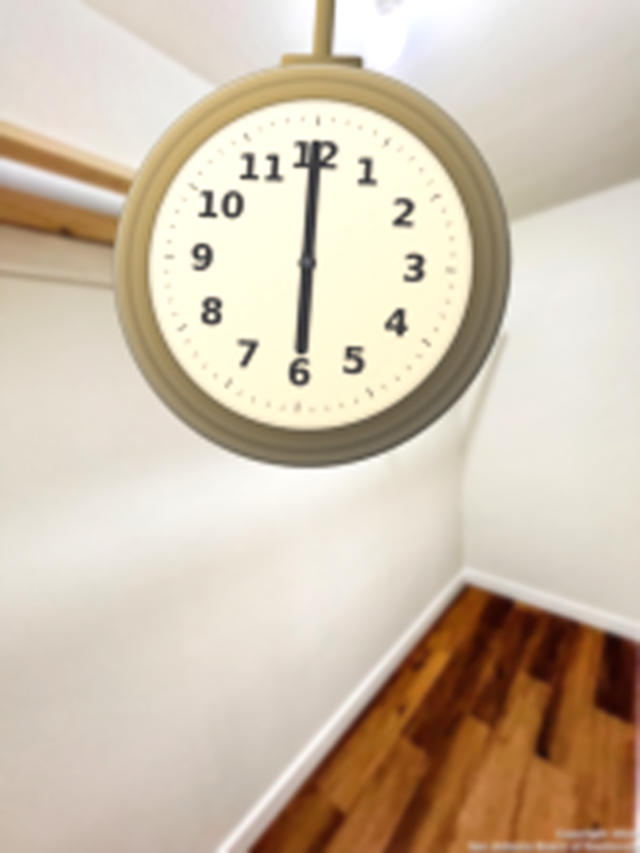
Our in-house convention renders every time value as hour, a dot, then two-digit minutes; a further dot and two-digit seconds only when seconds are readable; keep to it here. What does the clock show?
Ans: 6.00
